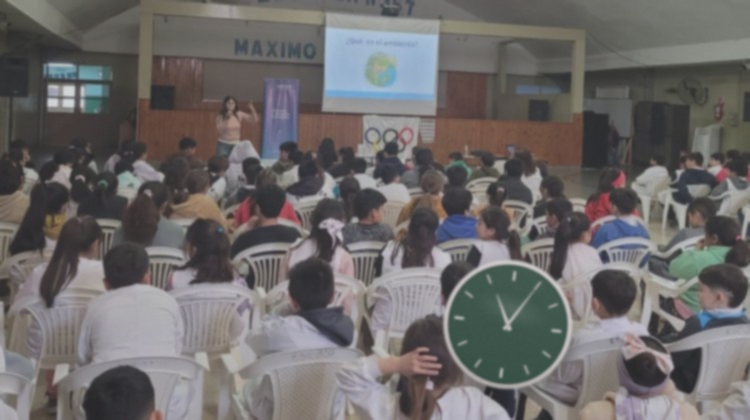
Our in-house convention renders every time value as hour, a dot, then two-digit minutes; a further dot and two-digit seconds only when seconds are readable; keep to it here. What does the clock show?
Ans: 11.05
